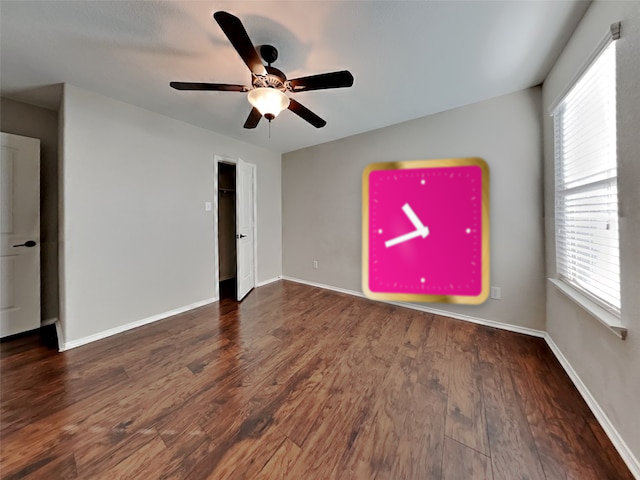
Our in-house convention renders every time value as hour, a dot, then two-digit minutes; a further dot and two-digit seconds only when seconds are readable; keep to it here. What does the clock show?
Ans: 10.42
